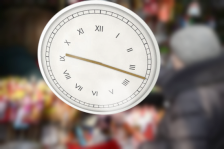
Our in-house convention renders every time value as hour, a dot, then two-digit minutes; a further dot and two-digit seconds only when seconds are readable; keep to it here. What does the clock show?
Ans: 9.17
